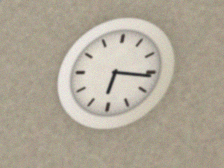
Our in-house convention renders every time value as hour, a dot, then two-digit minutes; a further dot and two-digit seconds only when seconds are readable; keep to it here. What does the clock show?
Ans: 6.16
